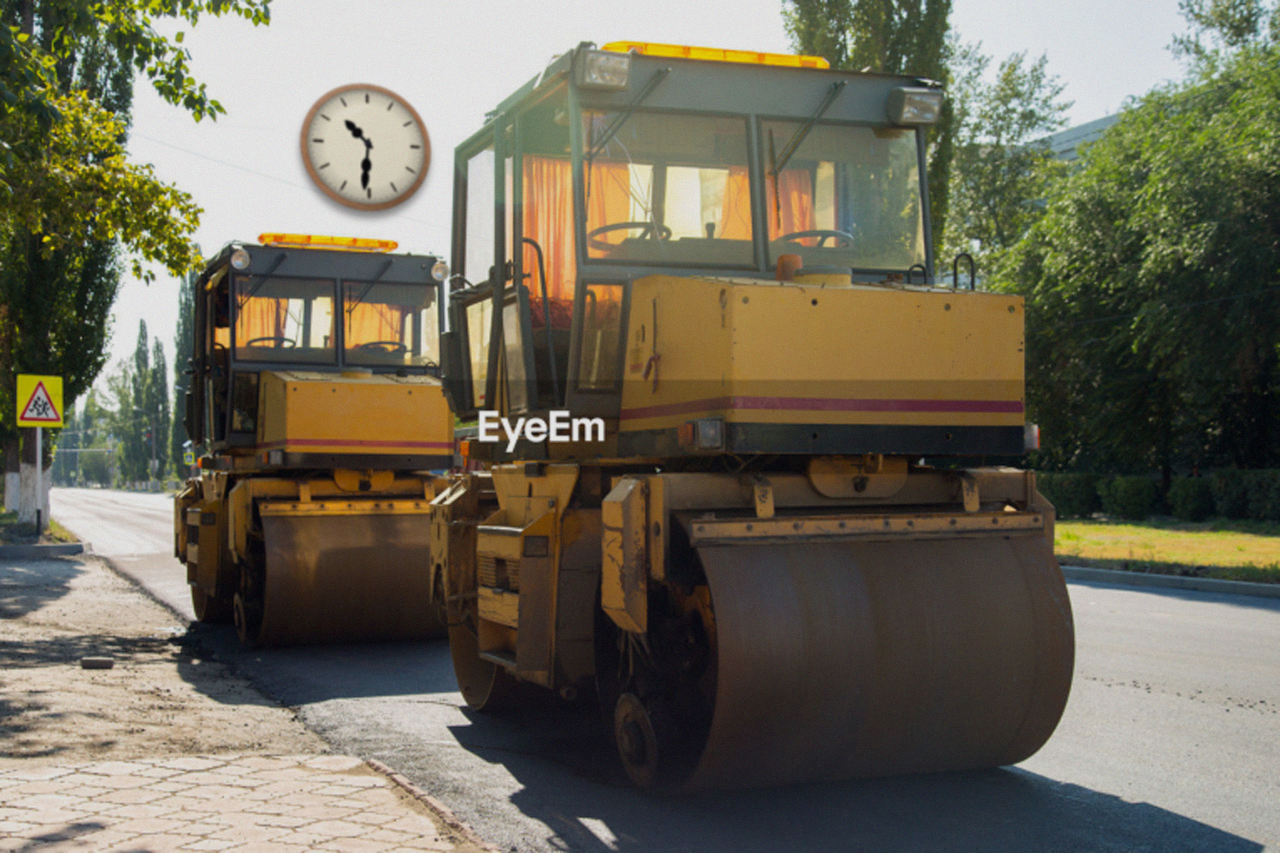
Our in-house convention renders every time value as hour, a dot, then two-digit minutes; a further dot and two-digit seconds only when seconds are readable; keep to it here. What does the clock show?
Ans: 10.31
